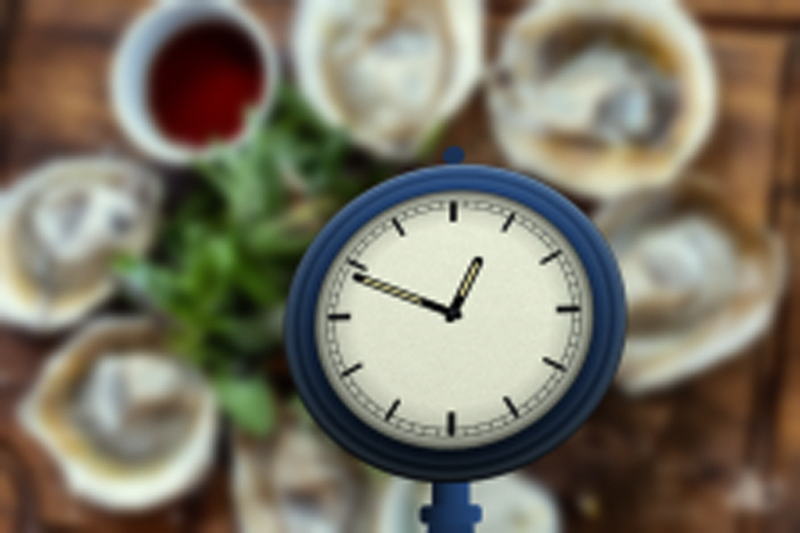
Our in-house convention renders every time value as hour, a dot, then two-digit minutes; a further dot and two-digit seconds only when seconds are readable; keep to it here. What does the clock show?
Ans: 12.49
